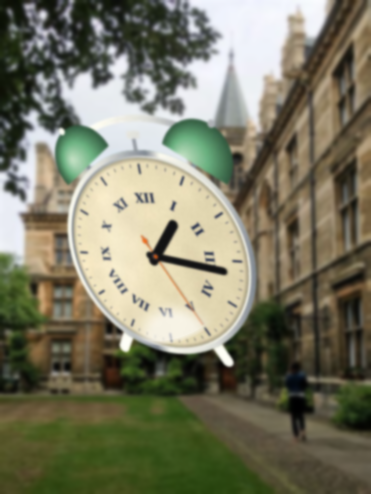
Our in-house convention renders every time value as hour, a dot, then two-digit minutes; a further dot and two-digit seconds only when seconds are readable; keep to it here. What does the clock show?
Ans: 1.16.25
